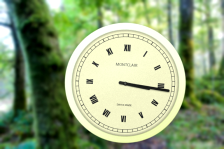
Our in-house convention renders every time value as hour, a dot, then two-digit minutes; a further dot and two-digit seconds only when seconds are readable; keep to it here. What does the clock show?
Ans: 3.16
